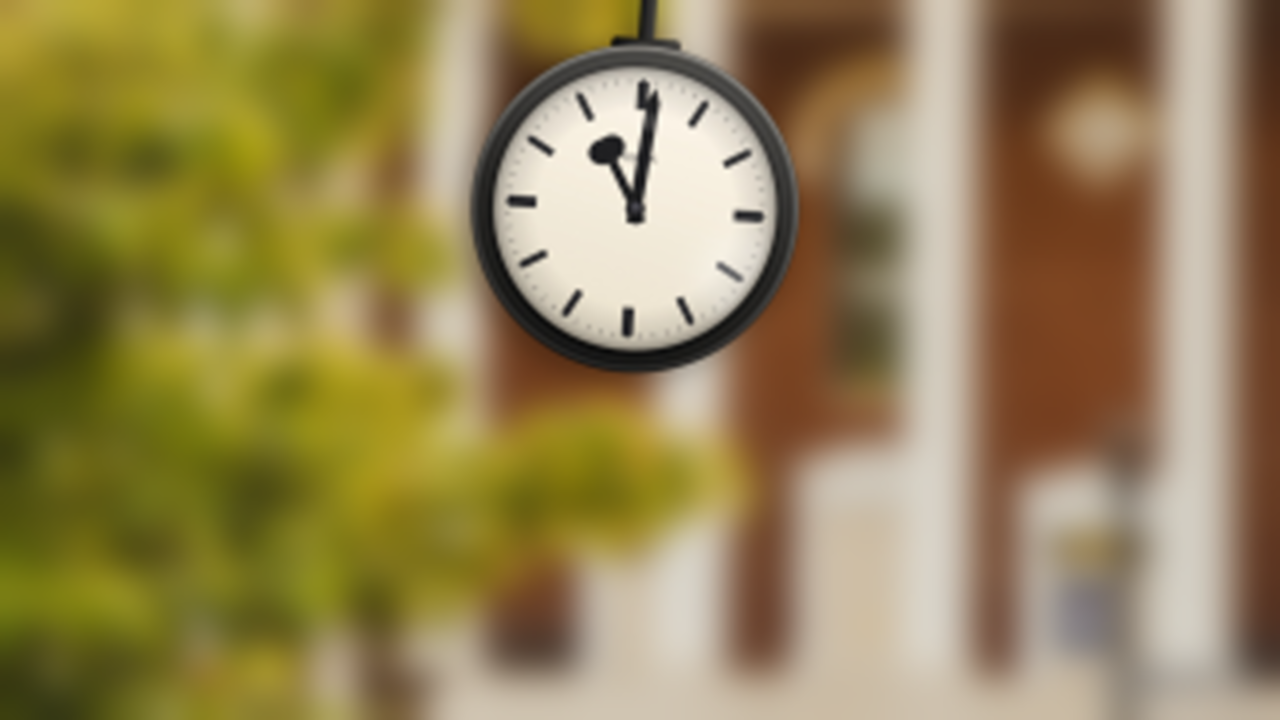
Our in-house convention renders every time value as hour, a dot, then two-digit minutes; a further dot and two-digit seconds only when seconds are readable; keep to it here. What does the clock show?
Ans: 11.01
